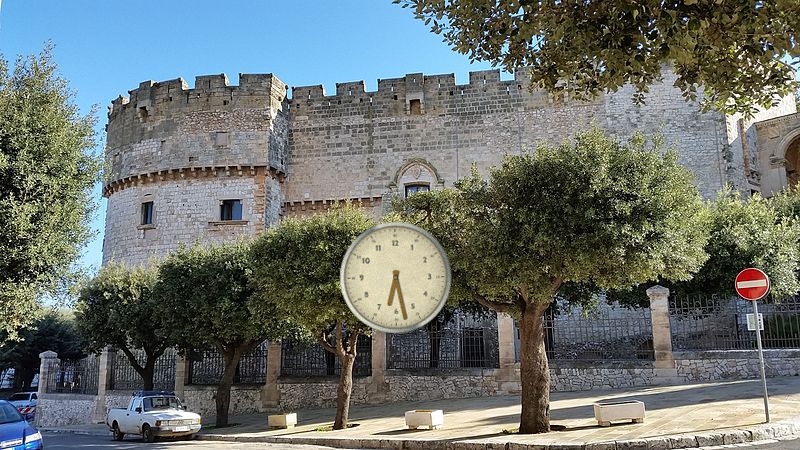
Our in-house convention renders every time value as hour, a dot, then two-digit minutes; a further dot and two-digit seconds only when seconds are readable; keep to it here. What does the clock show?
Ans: 6.28
